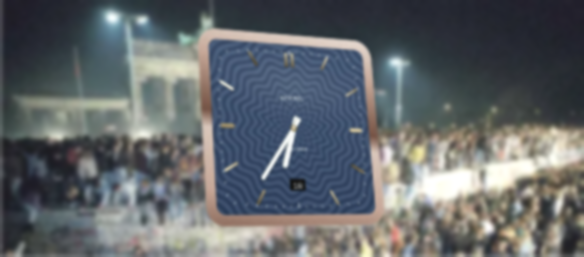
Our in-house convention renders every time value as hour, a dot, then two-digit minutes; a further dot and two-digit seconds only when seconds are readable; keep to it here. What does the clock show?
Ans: 6.36
